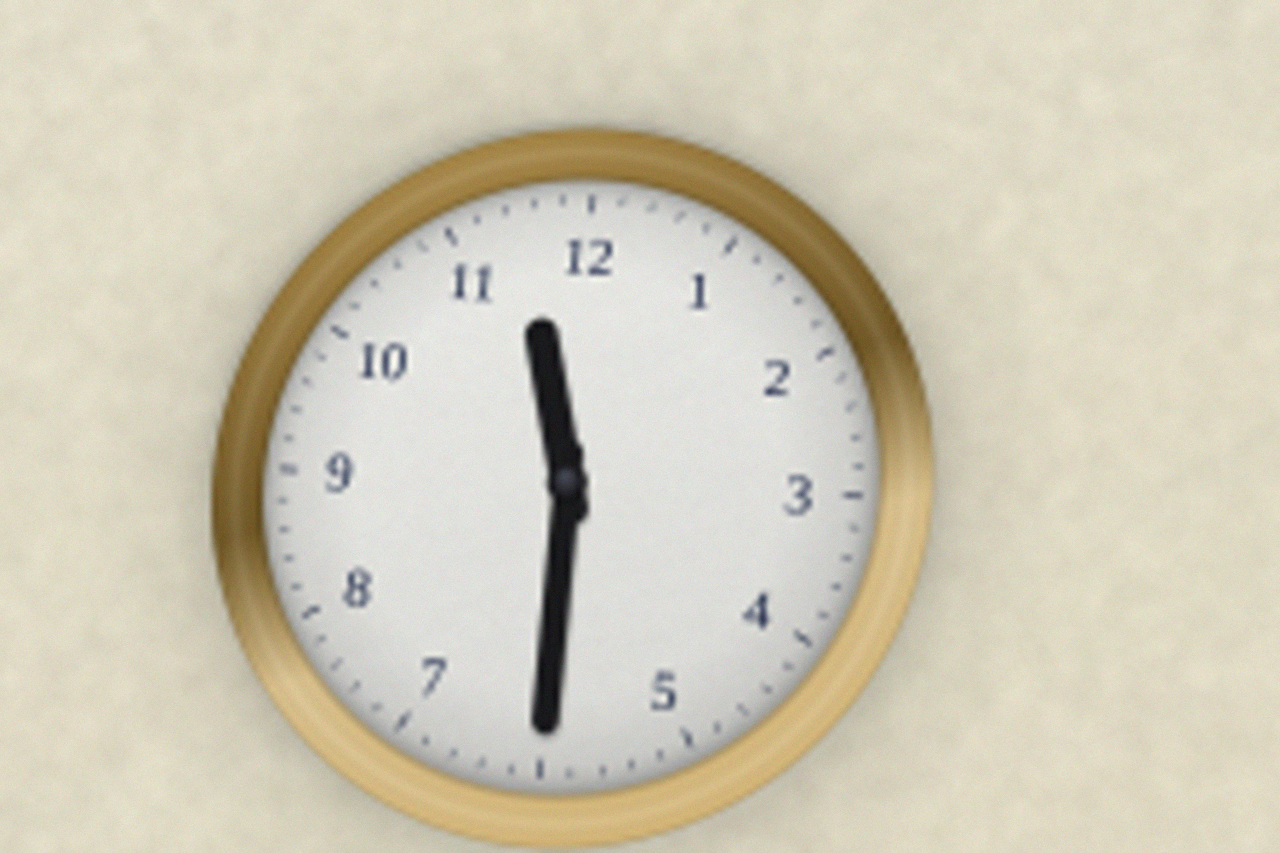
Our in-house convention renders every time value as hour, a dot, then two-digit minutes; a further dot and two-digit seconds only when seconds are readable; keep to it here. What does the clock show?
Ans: 11.30
